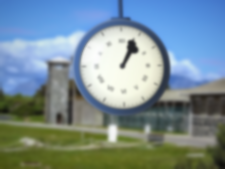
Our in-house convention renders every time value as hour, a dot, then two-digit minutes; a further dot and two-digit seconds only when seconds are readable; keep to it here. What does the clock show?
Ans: 1.04
